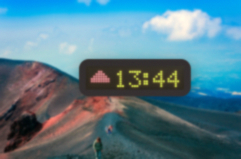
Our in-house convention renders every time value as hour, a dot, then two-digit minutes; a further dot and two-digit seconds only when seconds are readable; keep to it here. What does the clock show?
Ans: 13.44
